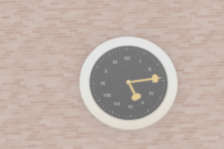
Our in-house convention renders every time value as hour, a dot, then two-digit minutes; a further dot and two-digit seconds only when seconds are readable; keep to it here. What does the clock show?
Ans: 5.14
